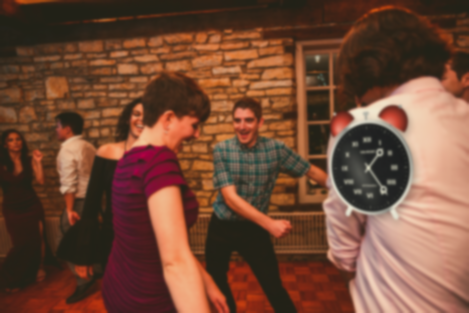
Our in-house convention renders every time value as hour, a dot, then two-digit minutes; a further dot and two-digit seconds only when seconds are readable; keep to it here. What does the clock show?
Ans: 1.24
